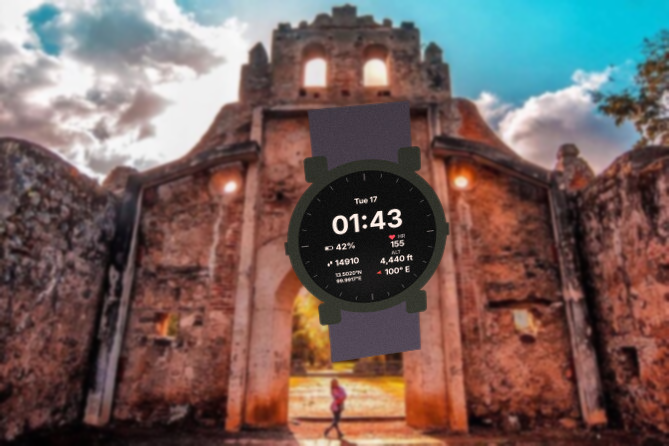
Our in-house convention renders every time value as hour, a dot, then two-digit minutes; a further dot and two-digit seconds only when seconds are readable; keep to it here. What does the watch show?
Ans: 1.43
